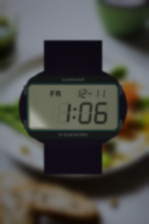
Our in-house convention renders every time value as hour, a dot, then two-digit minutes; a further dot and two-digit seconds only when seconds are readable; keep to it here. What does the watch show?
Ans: 1.06
